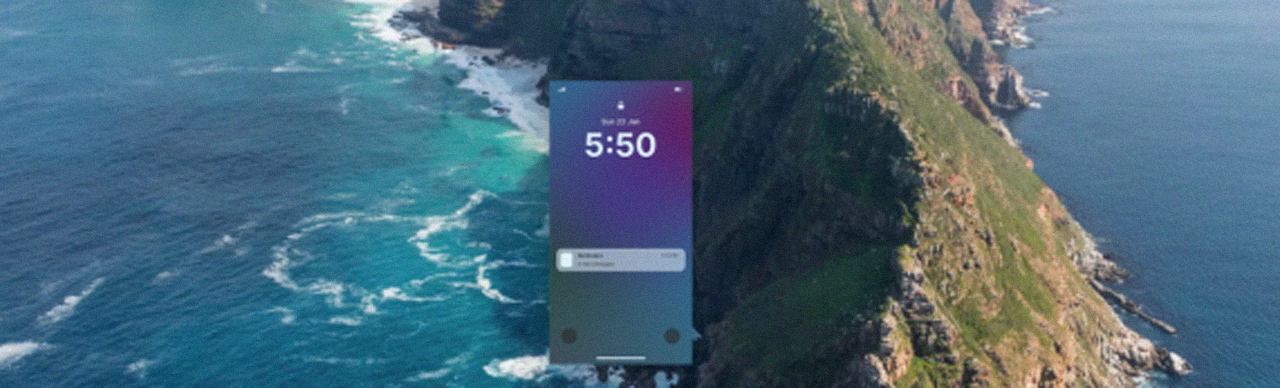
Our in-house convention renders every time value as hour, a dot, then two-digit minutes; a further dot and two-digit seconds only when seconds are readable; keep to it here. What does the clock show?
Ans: 5.50
